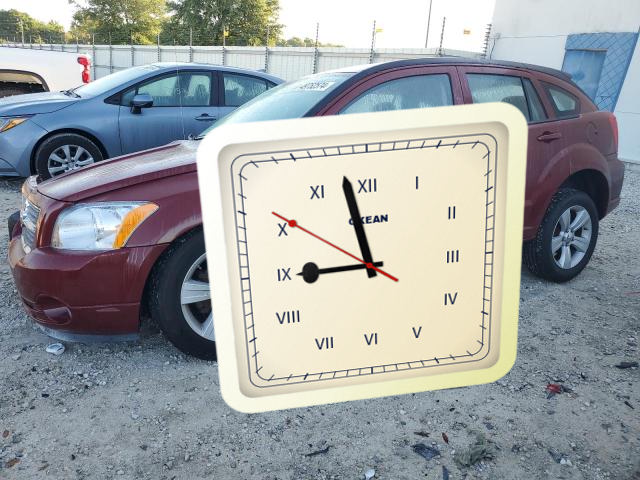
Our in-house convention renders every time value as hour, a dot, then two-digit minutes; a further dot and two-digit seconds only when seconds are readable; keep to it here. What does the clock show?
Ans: 8.57.51
